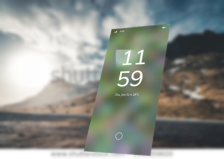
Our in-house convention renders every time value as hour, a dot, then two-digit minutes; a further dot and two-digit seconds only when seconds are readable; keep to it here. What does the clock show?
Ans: 11.59
